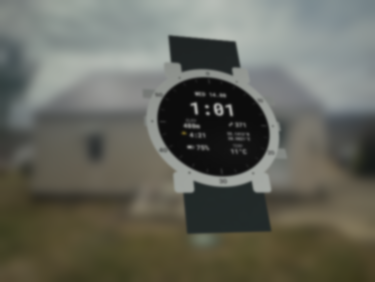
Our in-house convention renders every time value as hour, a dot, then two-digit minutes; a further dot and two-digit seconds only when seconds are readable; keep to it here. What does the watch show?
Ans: 1.01
